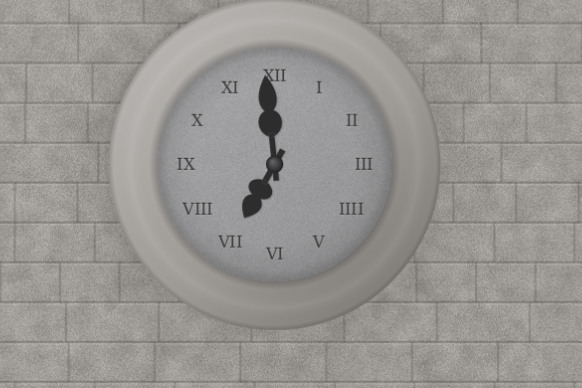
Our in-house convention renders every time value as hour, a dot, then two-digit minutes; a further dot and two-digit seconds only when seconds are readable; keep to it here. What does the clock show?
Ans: 6.59
